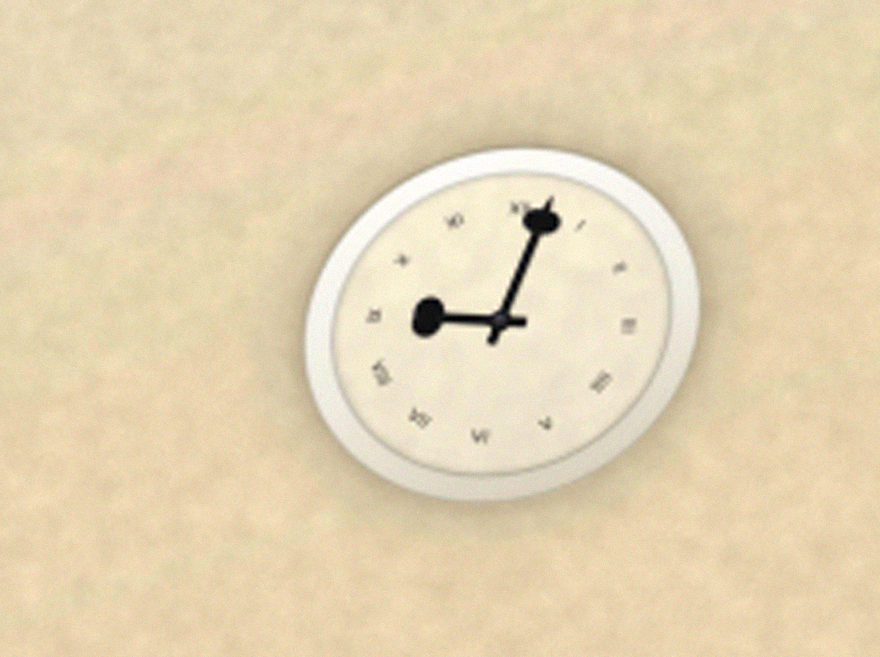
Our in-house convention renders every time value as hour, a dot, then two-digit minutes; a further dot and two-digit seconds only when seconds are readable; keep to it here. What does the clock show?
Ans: 9.02
